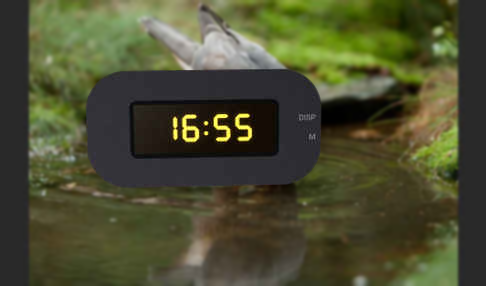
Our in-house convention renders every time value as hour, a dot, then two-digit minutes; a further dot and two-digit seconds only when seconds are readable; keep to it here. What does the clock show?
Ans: 16.55
